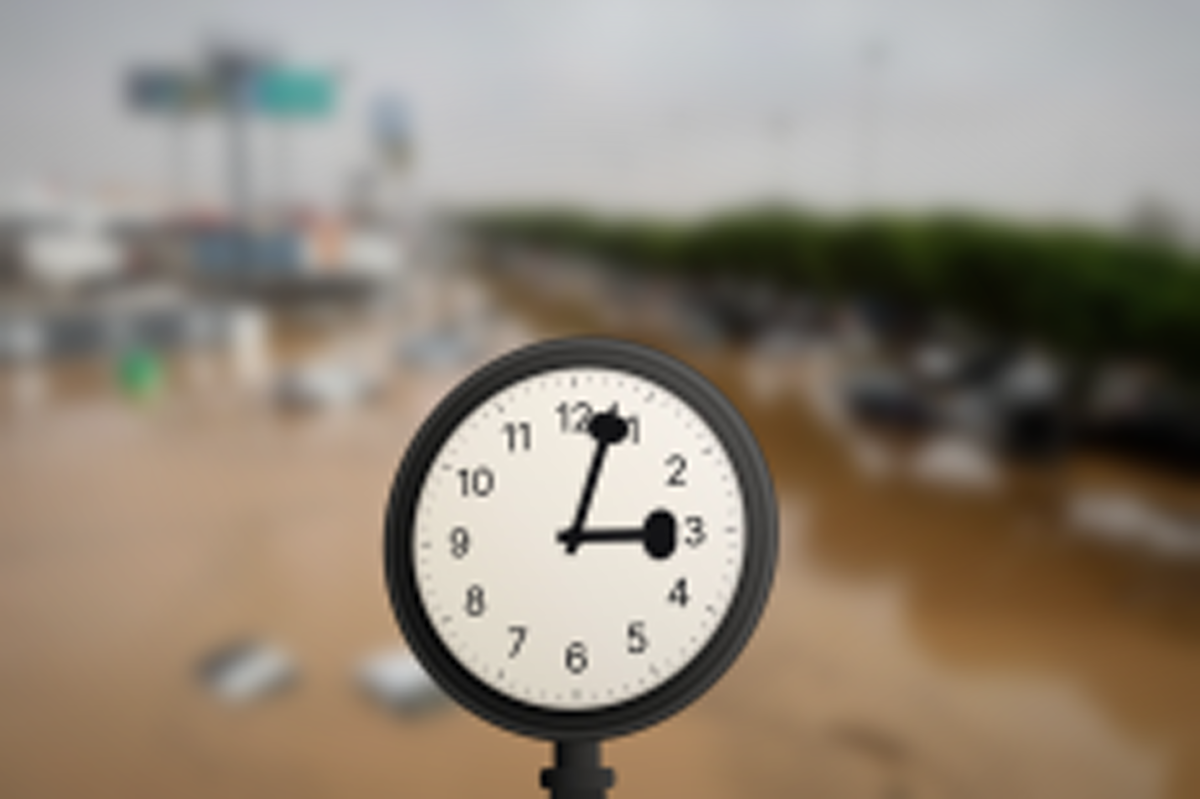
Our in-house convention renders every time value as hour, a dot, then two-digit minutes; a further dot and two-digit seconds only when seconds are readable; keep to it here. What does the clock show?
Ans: 3.03
